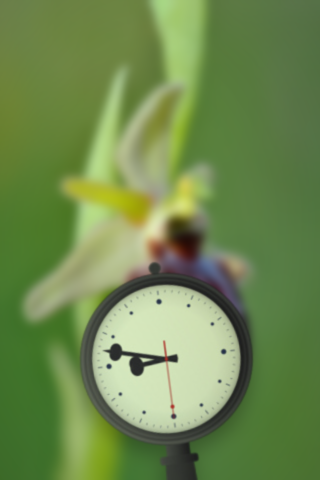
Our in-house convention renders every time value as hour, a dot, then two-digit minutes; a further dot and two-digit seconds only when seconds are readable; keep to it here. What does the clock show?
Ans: 8.47.30
